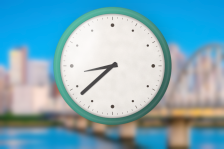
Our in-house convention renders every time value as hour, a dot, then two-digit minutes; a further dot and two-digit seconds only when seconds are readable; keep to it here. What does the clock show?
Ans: 8.38
